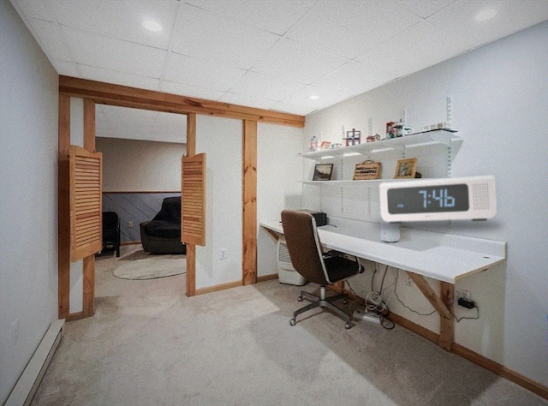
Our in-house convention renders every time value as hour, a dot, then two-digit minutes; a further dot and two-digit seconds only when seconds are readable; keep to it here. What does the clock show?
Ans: 7.46
